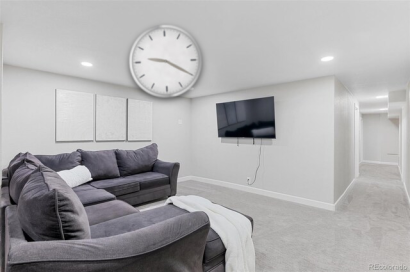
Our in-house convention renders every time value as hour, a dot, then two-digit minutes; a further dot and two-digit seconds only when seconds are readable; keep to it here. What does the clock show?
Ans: 9.20
